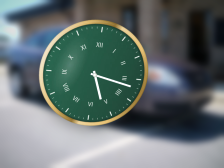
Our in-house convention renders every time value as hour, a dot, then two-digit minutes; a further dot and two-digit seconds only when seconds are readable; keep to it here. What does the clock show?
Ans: 5.17
